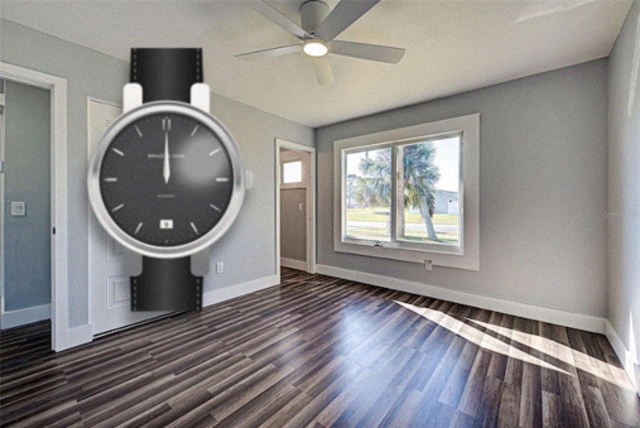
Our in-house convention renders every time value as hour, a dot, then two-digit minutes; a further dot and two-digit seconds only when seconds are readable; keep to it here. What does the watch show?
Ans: 12.00
